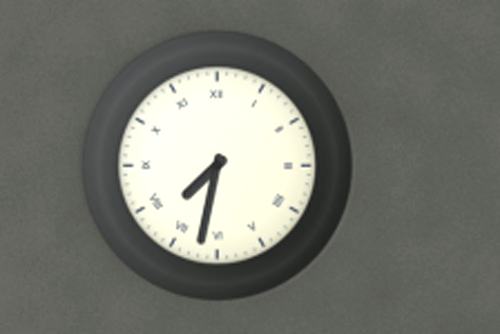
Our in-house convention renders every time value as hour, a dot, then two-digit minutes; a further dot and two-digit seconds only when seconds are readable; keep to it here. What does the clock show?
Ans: 7.32
